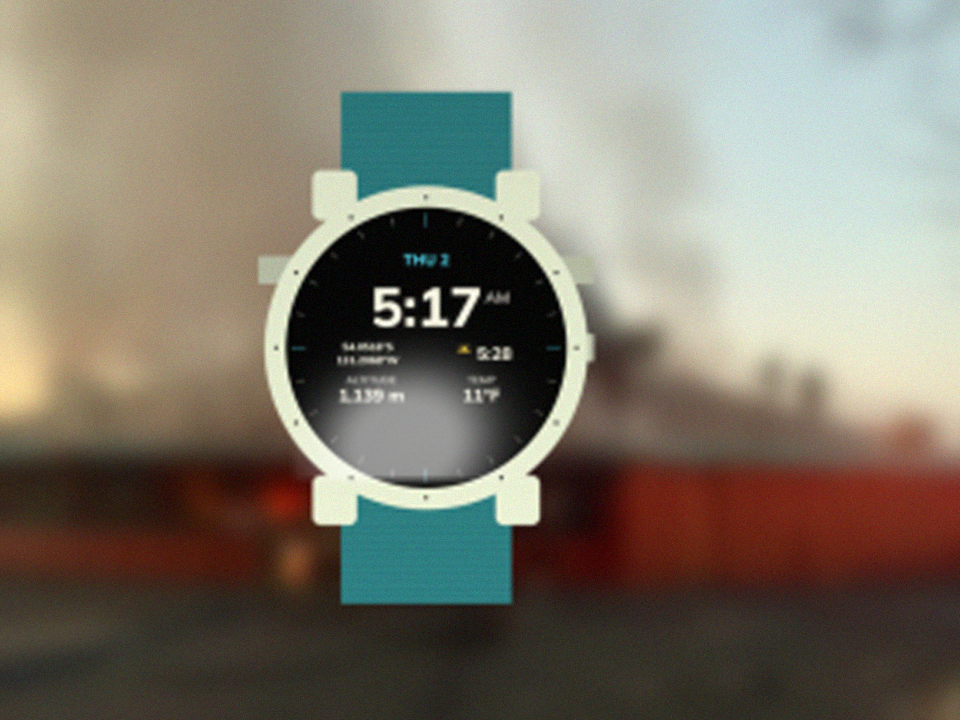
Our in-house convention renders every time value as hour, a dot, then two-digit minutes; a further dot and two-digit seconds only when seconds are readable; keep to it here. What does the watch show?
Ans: 5.17
